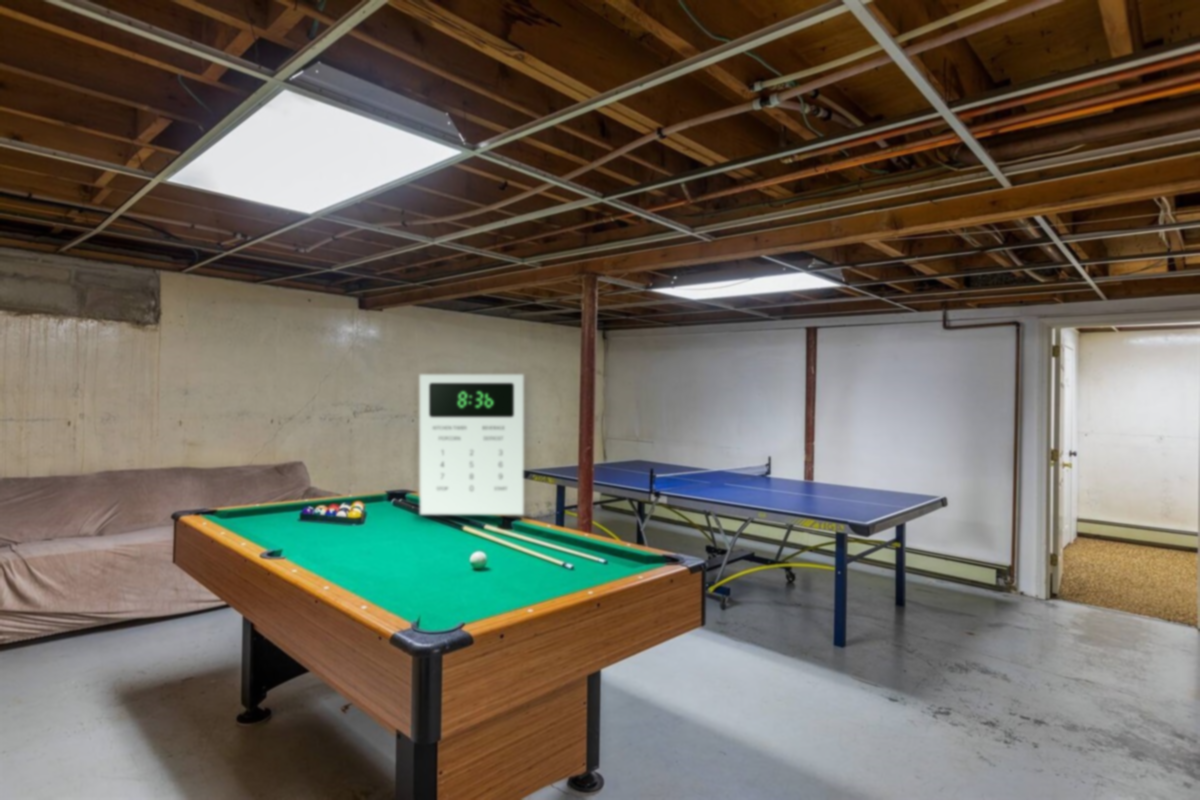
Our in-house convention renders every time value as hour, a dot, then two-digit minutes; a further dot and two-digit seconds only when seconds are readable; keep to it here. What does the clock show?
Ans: 8.36
